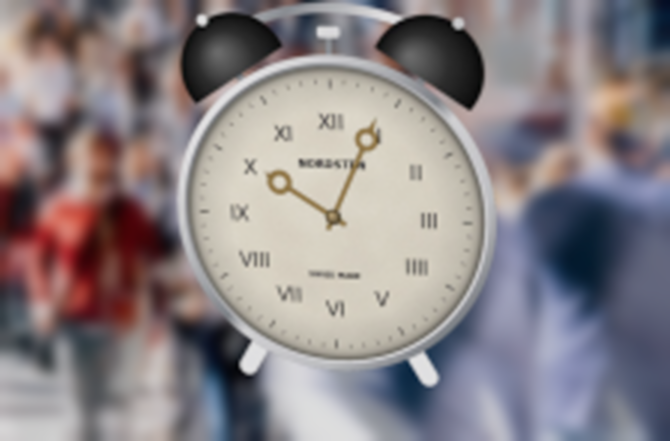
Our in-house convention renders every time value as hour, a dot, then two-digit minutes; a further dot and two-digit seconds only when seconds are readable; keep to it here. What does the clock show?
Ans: 10.04
